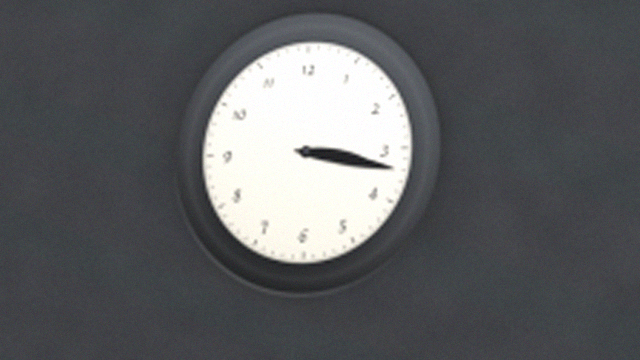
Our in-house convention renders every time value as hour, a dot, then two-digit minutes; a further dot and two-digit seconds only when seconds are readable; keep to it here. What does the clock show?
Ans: 3.17
